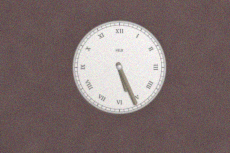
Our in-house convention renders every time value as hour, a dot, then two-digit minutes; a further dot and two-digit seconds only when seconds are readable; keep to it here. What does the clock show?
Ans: 5.26
